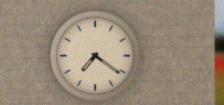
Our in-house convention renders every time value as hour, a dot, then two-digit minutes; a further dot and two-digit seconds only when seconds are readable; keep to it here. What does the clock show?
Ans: 7.21
